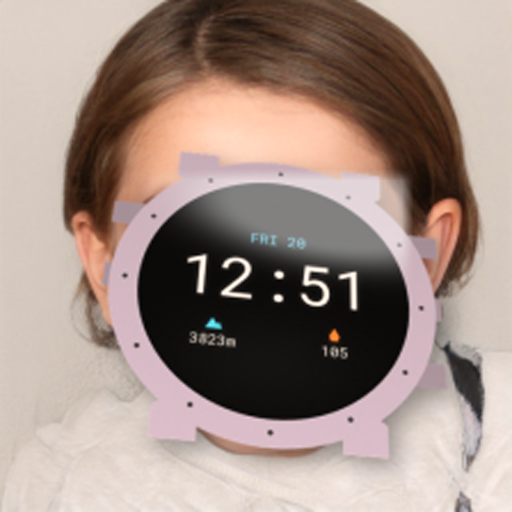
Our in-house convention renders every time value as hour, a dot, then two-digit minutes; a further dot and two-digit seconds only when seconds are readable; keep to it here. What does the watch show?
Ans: 12.51
